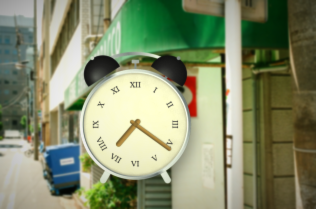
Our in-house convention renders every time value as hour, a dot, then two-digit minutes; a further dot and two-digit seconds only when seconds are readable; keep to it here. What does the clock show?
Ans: 7.21
